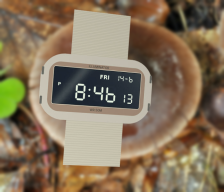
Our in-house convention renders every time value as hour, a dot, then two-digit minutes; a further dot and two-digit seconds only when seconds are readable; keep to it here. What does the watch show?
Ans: 8.46.13
